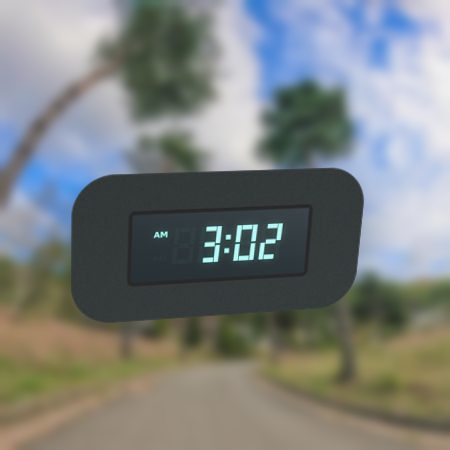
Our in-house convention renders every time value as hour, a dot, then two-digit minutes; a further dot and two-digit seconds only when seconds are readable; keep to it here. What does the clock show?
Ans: 3.02
